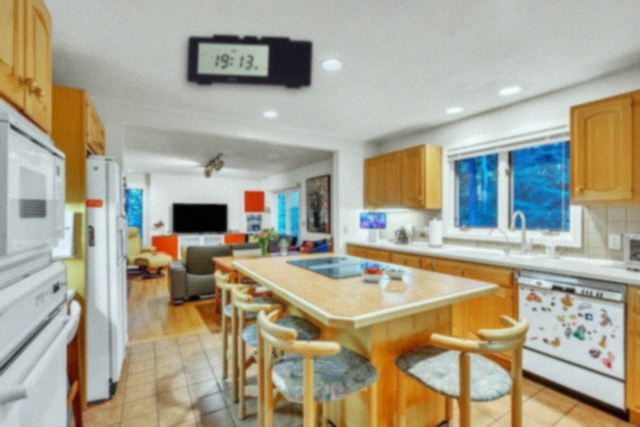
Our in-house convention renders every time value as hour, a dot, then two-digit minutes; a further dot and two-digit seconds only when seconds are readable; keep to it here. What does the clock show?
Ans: 19.13
